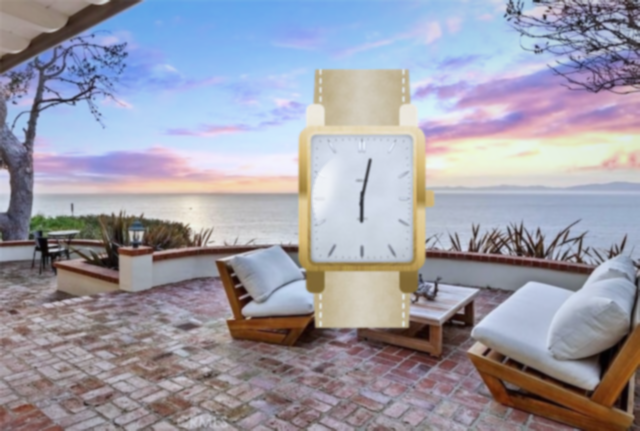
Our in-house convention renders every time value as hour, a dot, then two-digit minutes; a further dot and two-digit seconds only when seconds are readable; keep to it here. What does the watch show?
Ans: 6.02
